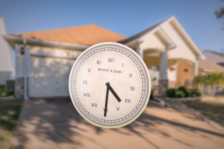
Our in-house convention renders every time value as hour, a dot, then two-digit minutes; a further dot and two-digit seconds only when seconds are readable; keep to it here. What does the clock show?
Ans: 4.30
